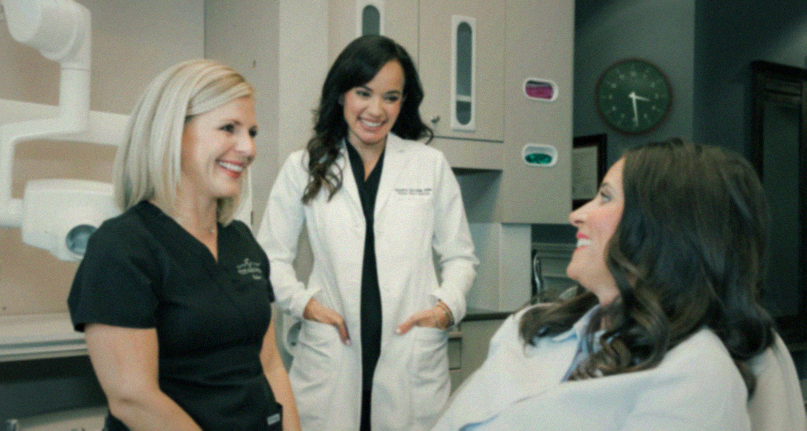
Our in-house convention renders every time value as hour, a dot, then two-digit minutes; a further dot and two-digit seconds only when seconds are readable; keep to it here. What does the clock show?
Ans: 3.29
